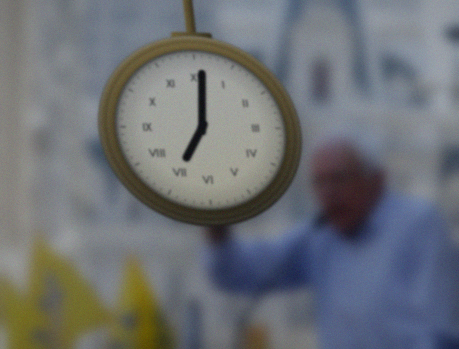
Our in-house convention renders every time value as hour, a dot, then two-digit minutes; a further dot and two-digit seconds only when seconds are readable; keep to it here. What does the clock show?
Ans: 7.01
